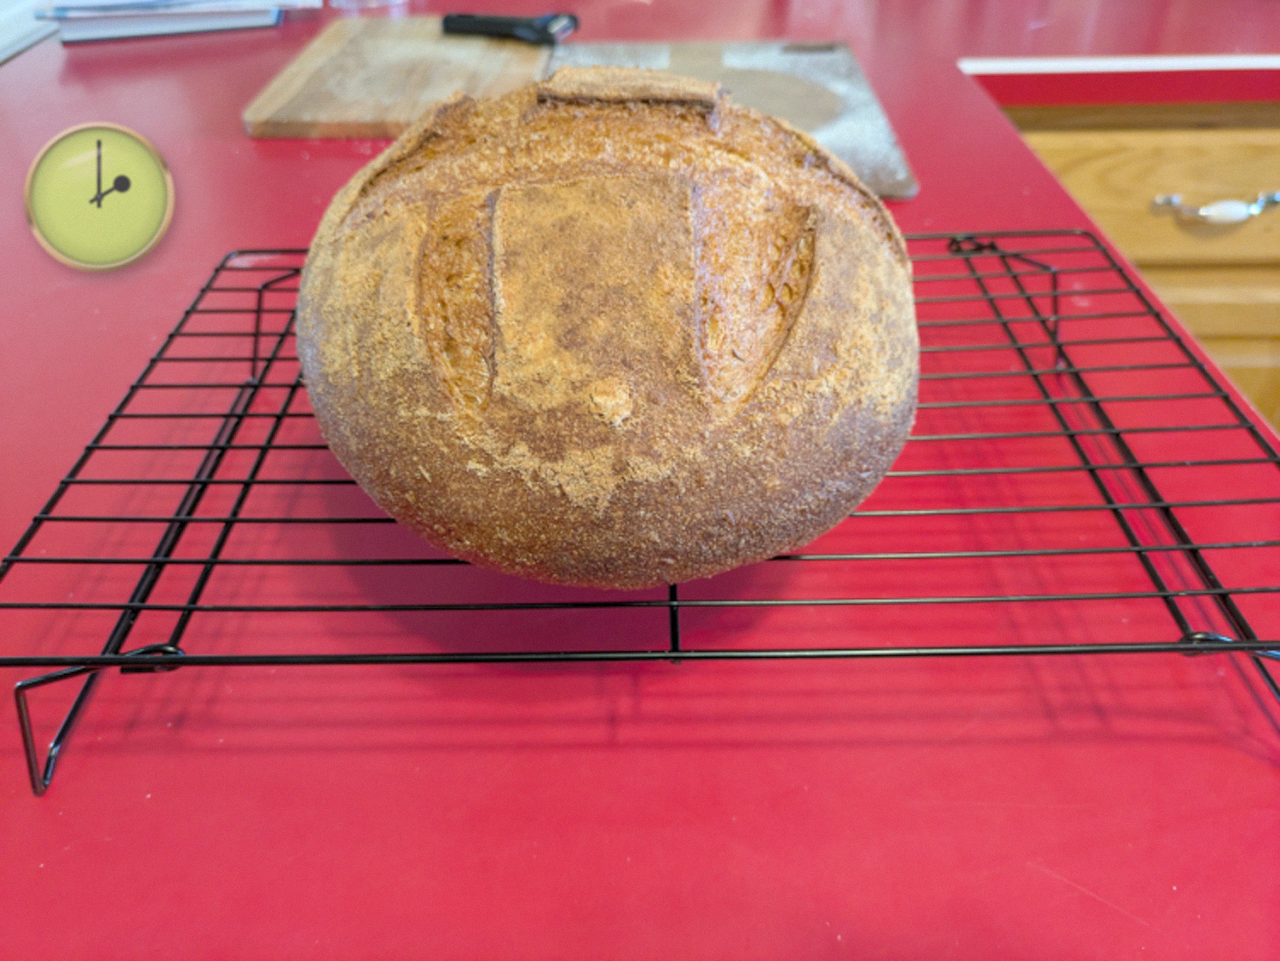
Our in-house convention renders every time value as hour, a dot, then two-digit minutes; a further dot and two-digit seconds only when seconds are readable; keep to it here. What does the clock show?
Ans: 2.00
